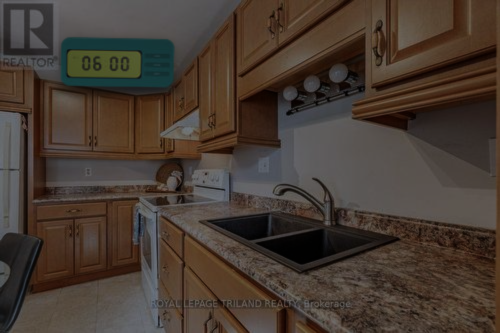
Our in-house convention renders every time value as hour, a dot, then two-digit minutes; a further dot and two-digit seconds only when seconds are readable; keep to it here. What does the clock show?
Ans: 6.00
